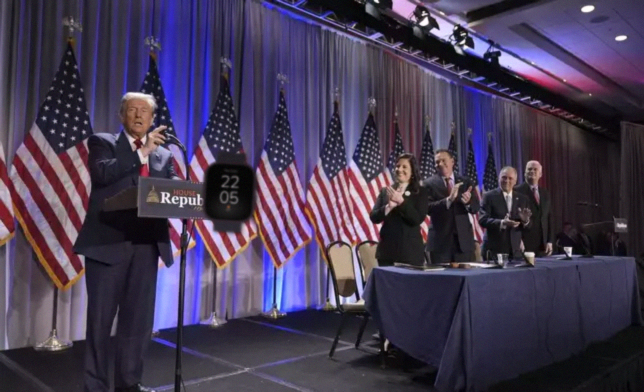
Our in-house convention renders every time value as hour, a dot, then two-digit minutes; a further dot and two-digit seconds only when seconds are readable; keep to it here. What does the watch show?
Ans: 22.05
